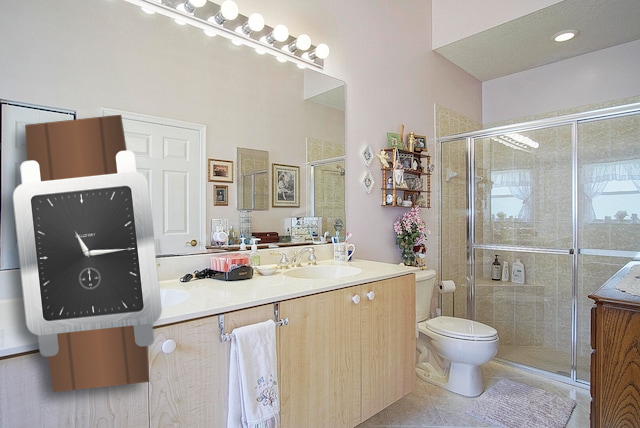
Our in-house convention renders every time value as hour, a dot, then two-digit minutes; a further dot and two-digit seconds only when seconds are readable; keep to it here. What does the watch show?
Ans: 11.15
